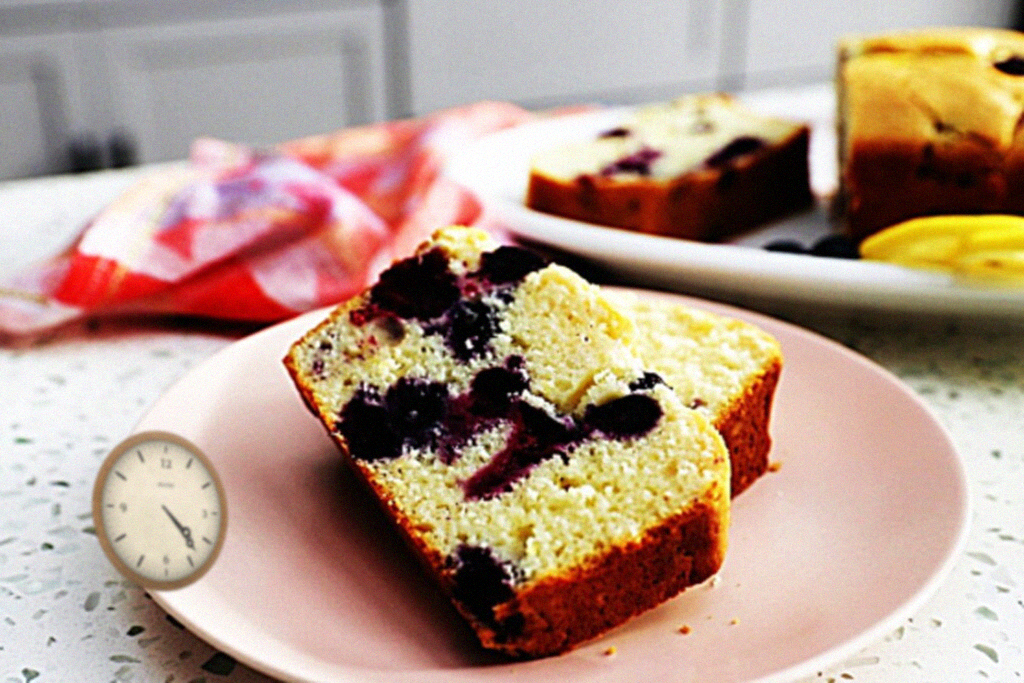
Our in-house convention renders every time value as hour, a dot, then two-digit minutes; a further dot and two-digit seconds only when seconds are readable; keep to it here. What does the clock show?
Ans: 4.23
